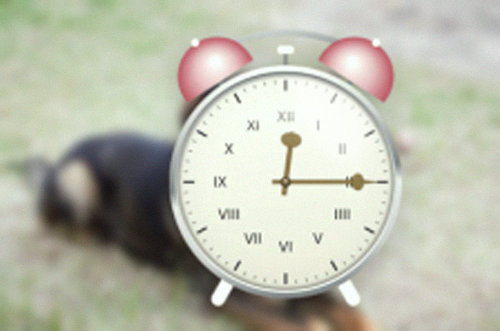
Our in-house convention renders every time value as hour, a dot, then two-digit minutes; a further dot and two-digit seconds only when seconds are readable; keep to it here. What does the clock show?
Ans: 12.15
